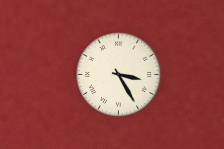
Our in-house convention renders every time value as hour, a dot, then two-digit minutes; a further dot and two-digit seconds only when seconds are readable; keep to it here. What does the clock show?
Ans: 3.25
